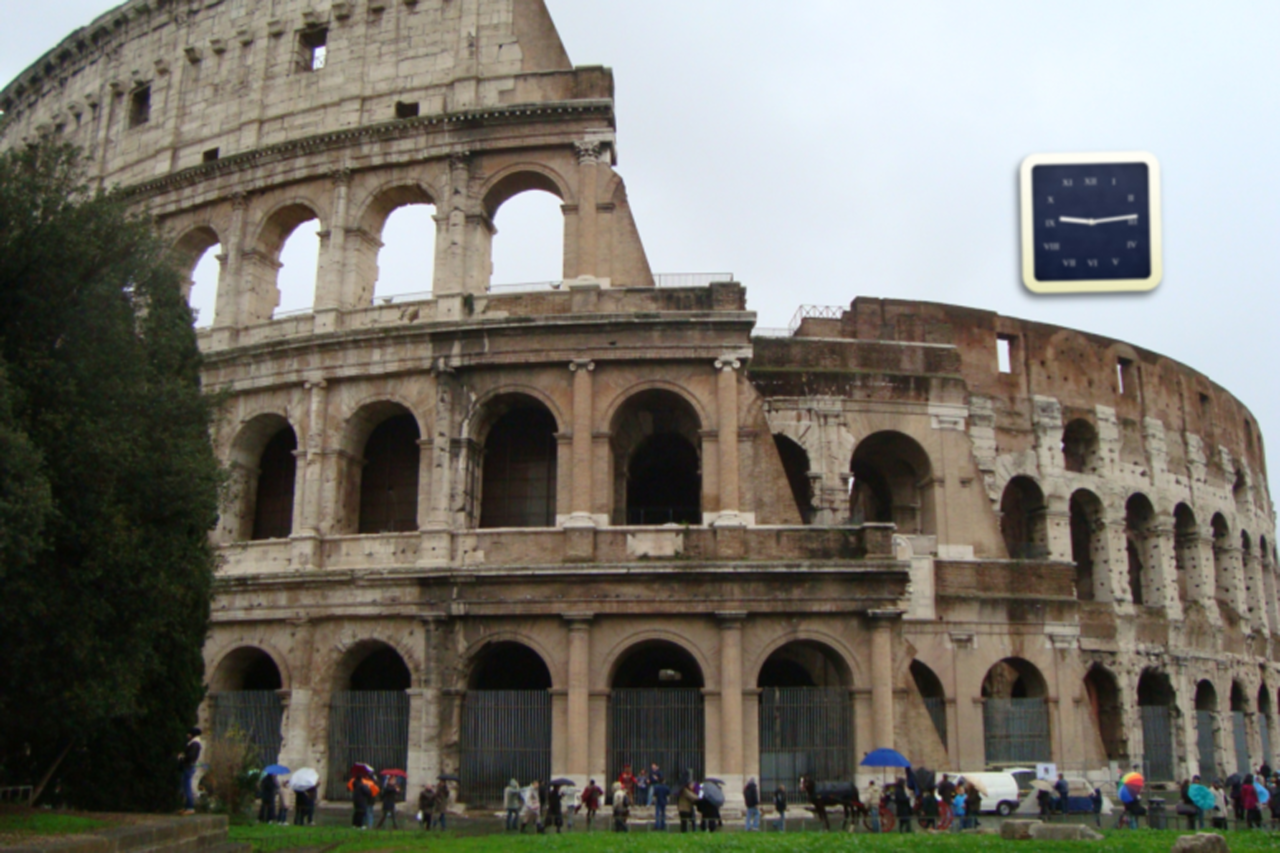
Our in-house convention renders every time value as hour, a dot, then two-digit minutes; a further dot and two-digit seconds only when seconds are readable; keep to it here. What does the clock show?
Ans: 9.14
